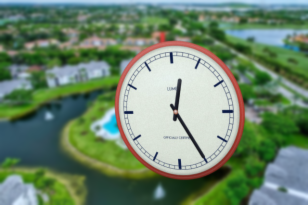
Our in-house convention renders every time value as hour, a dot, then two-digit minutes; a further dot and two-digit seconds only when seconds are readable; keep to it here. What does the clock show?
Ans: 12.25
